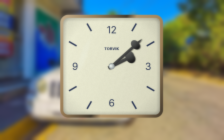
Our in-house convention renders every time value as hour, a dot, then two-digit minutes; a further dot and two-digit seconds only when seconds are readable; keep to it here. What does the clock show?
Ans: 2.08
